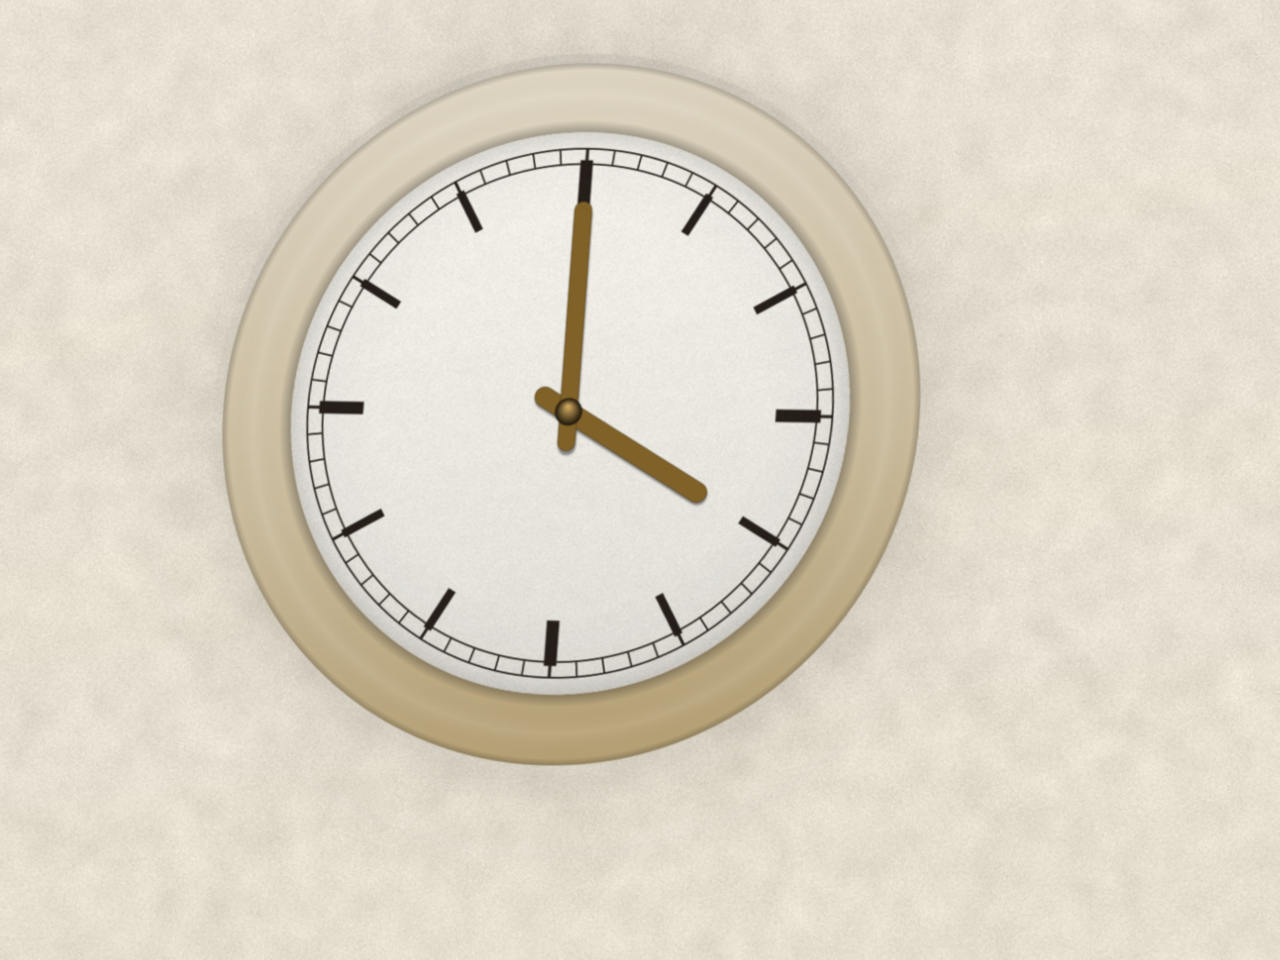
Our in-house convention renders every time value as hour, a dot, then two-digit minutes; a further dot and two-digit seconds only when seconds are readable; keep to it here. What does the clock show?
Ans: 4.00
